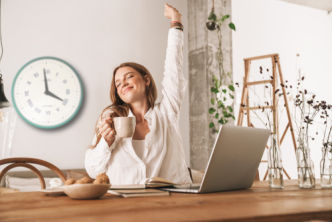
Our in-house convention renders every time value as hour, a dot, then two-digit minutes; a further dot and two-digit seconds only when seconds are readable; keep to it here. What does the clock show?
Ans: 3.59
